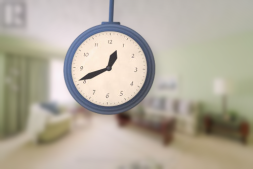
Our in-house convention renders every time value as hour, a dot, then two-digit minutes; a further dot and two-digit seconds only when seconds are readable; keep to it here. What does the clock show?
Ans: 12.41
